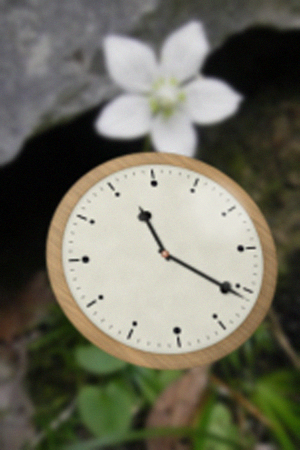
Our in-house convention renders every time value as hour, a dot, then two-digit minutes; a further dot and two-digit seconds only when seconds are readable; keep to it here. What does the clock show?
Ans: 11.21
